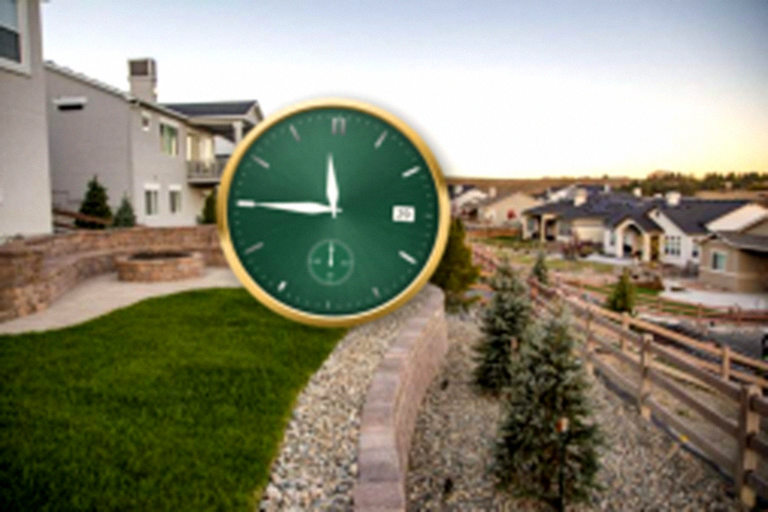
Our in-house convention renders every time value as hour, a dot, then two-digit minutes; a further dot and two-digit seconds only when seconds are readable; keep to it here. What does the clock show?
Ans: 11.45
